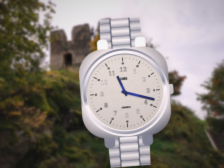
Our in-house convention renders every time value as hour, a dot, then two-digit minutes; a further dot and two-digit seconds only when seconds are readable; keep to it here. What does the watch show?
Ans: 11.18
